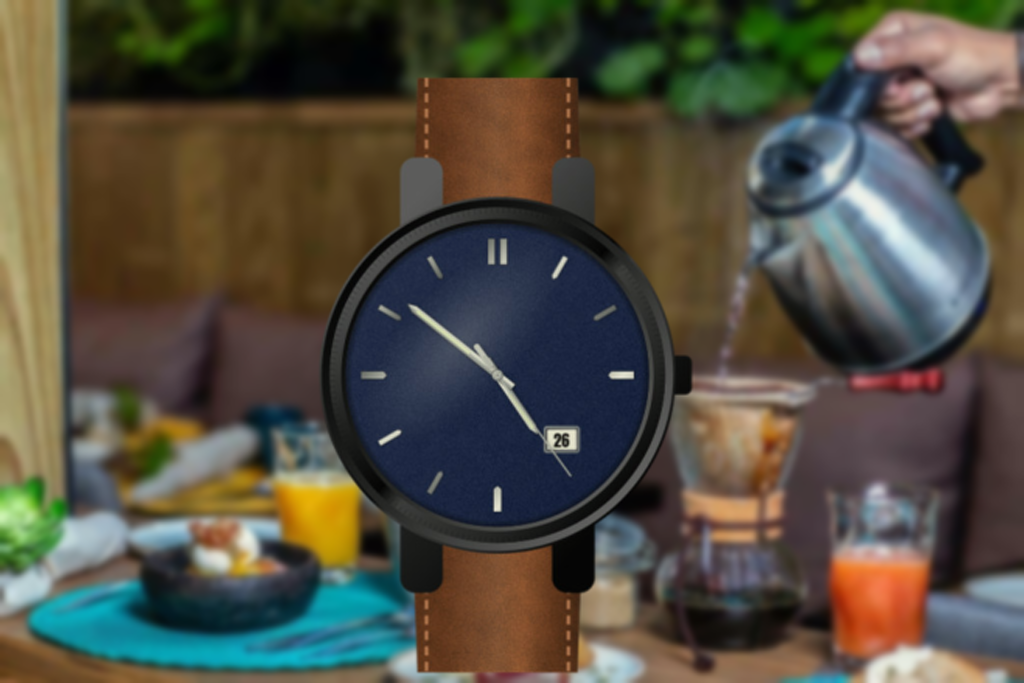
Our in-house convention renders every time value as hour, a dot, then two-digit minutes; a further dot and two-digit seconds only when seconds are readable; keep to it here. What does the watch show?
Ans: 4.51.24
